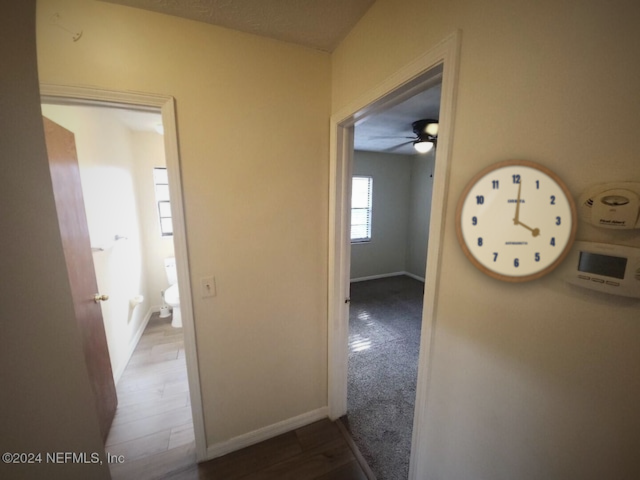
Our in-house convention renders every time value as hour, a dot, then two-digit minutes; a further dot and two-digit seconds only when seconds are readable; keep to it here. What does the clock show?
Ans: 4.01
